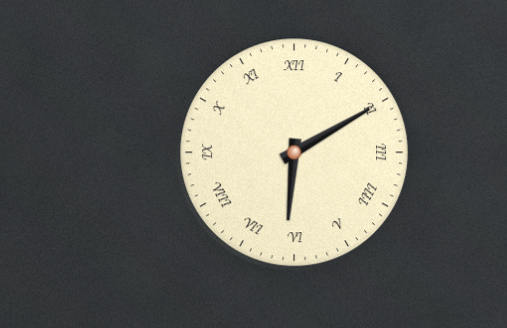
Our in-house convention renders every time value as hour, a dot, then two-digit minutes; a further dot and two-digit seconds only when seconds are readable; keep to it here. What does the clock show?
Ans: 6.10
